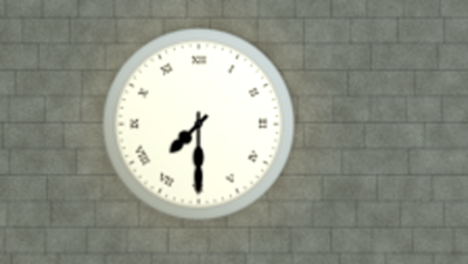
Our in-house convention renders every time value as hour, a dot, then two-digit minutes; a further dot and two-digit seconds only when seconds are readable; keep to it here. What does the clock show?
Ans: 7.30
